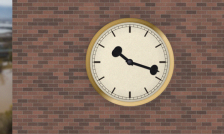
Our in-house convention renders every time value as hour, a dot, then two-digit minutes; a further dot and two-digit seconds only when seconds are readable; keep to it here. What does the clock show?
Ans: 10.18
